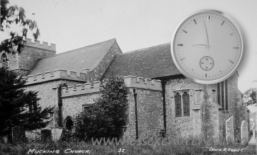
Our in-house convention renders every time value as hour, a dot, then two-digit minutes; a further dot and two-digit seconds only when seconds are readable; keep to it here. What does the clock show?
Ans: 8.58
